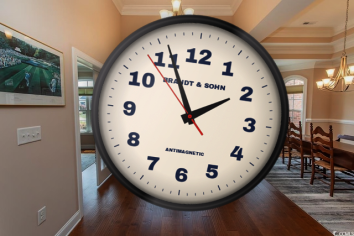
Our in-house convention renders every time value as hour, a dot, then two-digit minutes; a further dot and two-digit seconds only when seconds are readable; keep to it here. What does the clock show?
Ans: 1.55.53
